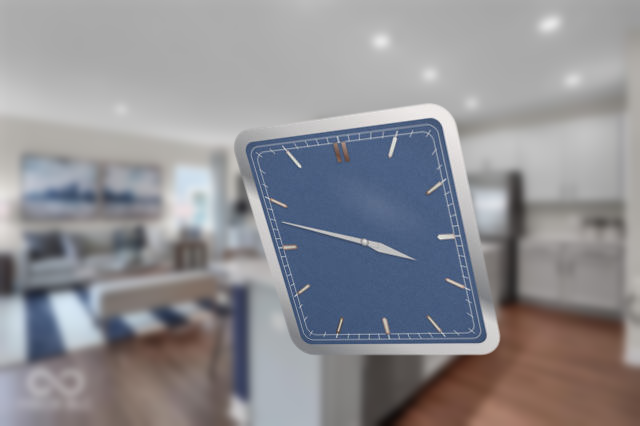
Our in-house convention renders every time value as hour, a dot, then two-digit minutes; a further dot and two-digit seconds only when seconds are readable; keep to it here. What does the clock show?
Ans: 3.48
